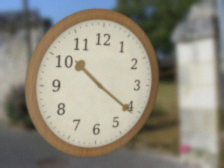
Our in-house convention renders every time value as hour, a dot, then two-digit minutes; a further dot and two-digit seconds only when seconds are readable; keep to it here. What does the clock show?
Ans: 10.21
